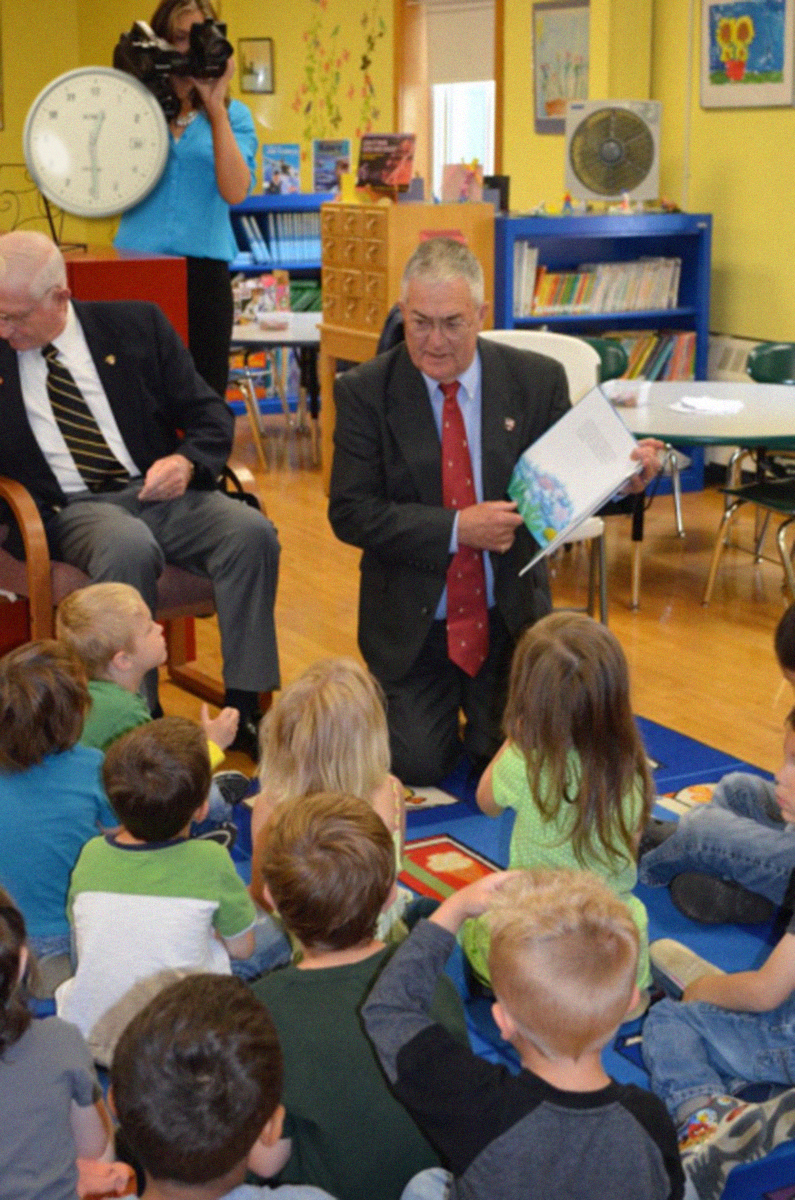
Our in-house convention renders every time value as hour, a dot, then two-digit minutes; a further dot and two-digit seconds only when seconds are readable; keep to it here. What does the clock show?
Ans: 12.29
